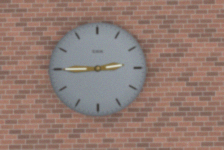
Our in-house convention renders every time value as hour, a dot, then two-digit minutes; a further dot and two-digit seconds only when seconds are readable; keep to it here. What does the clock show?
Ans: 2.45
